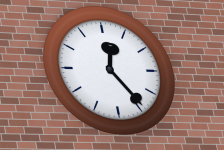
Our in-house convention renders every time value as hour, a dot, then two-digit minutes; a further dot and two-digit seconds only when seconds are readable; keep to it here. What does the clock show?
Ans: 12.24
